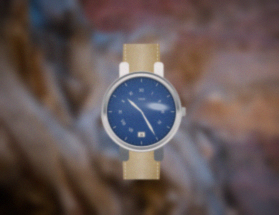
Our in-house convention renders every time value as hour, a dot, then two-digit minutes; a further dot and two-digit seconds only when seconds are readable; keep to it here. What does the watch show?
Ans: 10.25
